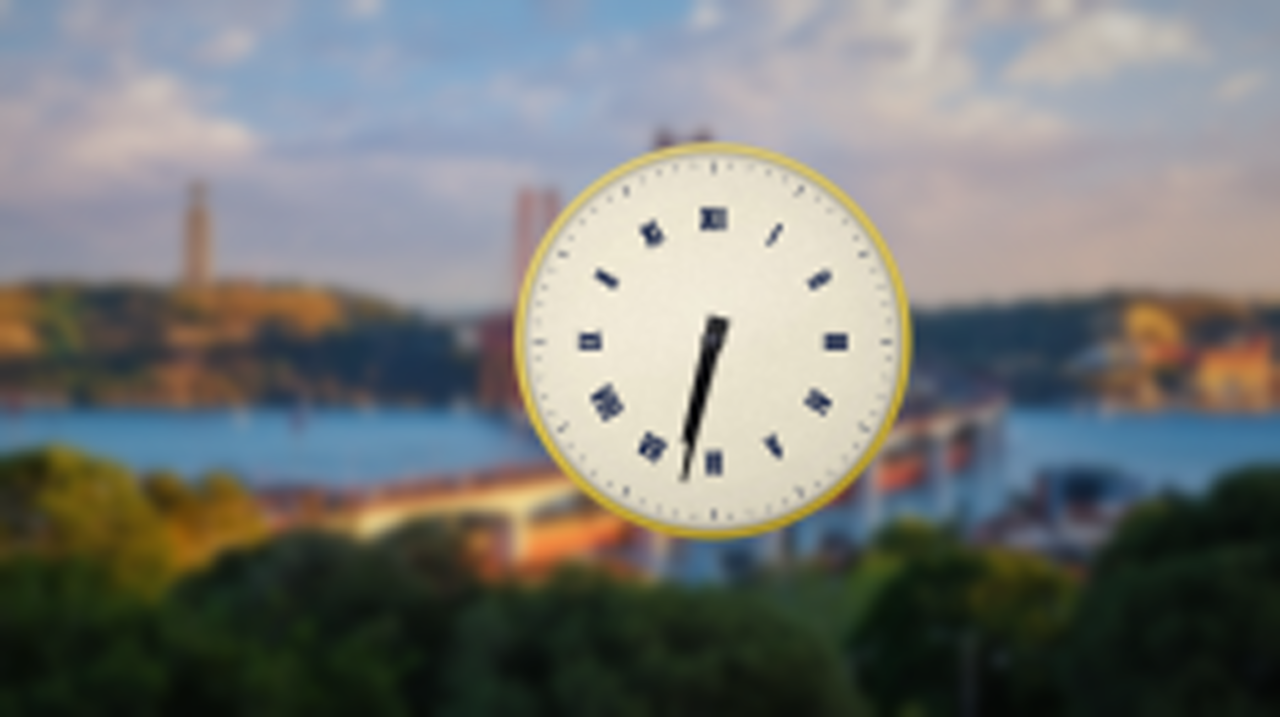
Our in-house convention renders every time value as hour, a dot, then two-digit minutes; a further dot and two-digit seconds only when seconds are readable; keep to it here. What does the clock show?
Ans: 6.32
